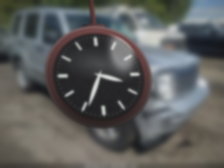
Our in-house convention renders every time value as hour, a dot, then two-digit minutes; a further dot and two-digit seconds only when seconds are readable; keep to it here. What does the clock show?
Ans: 3.34
